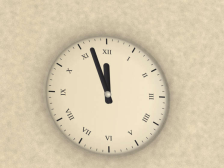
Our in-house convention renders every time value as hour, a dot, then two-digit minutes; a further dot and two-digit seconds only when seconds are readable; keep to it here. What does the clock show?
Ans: 11.57
